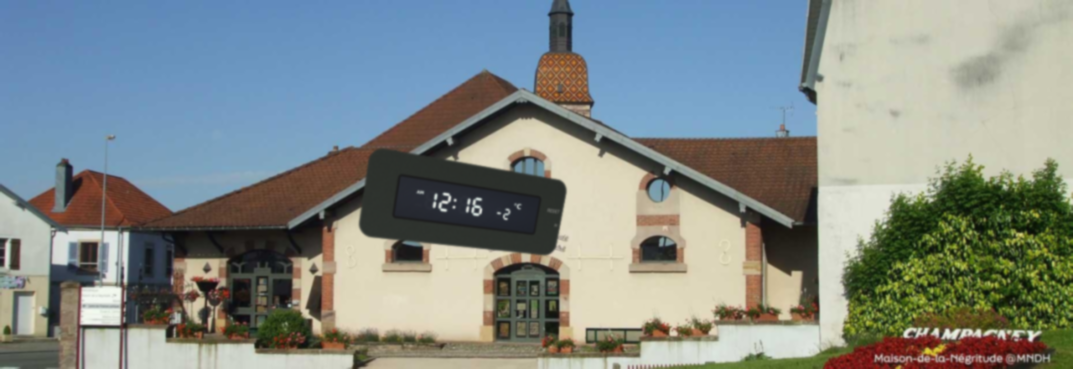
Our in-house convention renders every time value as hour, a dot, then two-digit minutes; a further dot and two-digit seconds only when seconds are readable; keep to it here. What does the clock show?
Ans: 12.16
